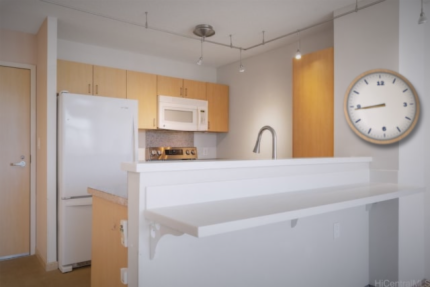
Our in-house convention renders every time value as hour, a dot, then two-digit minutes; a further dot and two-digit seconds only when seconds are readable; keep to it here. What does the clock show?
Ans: 8.44
